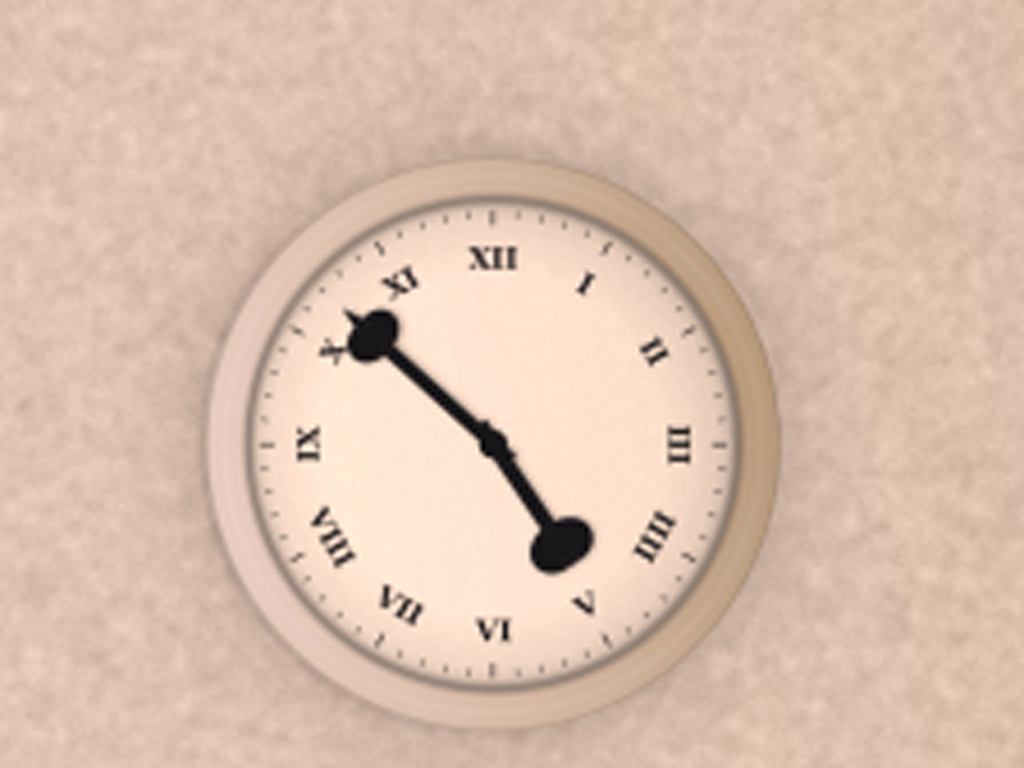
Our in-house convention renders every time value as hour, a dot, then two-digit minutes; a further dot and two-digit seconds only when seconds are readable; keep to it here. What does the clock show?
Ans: 4.52
